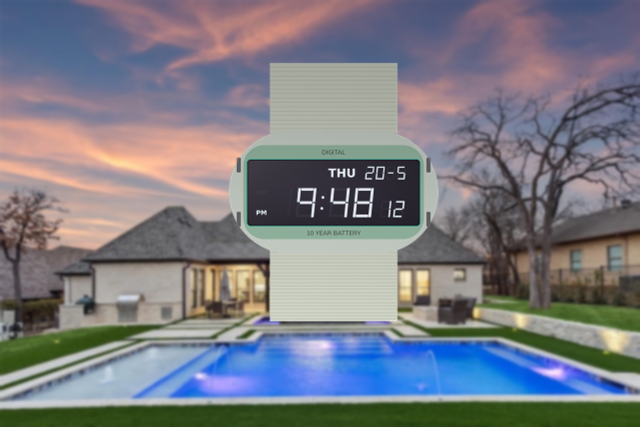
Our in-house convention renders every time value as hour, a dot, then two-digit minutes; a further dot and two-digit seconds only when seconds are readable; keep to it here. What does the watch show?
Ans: 9.48.12
